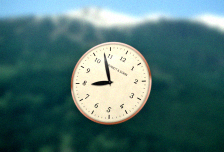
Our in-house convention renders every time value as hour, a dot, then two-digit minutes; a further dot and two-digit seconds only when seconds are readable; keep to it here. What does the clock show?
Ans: 7.53
